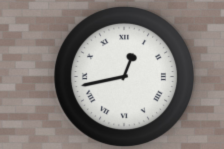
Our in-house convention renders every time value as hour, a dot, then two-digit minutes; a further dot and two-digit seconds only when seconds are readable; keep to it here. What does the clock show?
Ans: 12.43
